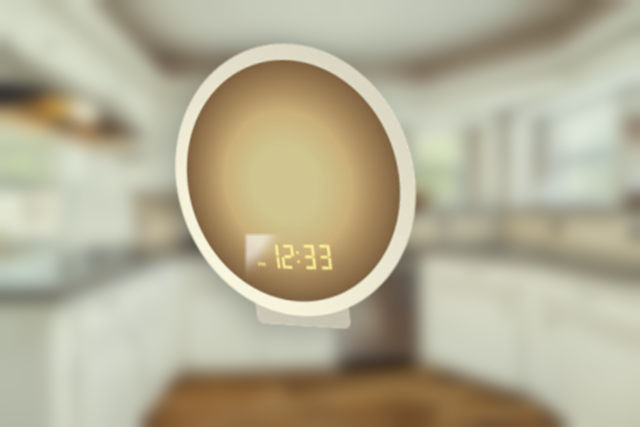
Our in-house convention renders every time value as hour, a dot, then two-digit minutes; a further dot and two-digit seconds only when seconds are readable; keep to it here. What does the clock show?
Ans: 12.33
